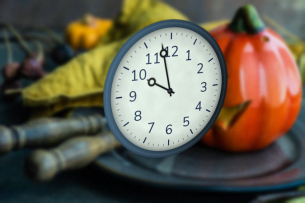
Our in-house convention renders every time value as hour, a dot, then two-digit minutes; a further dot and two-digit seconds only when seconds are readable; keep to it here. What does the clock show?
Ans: 9.58
